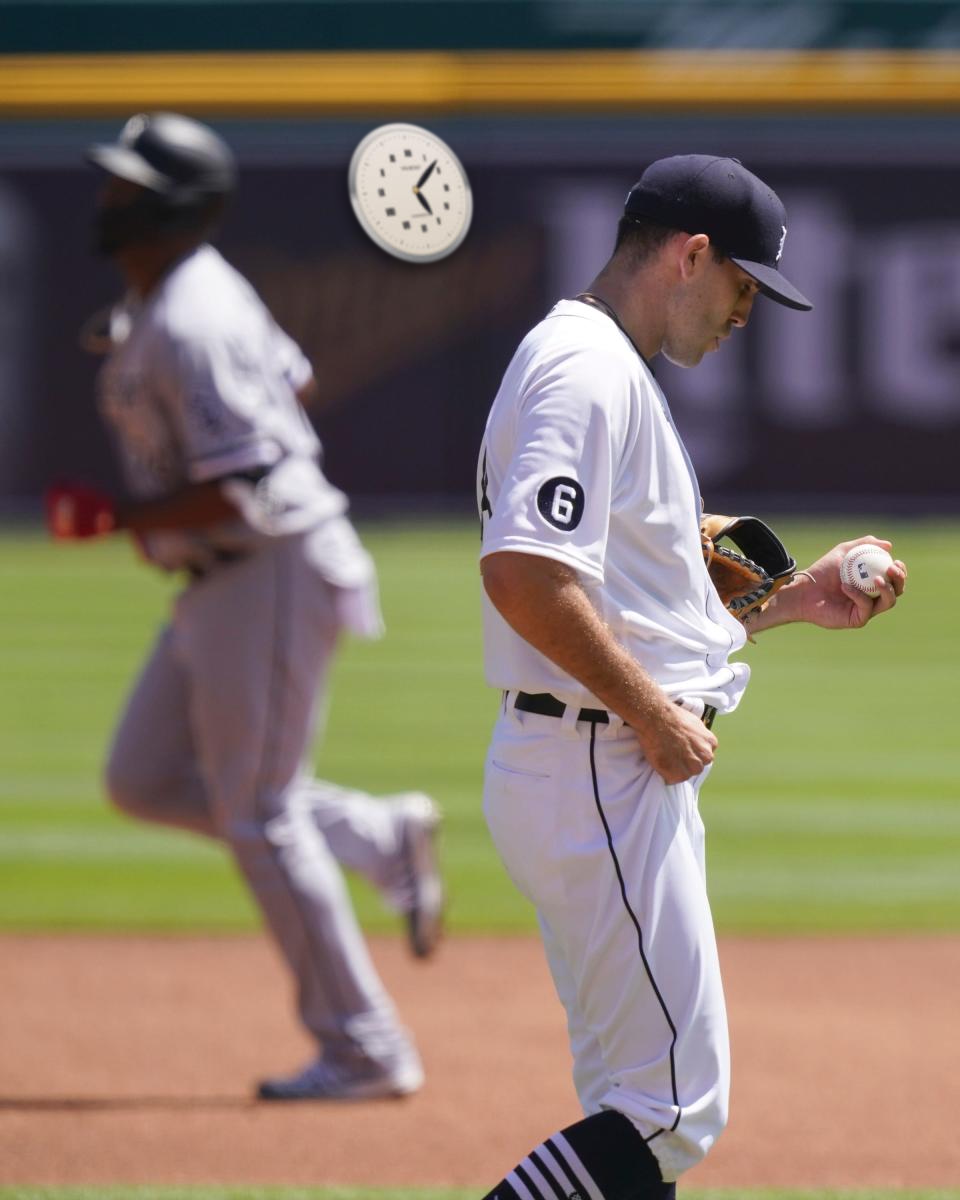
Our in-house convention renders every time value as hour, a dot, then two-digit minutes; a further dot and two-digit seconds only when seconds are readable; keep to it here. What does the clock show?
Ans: 5.08
